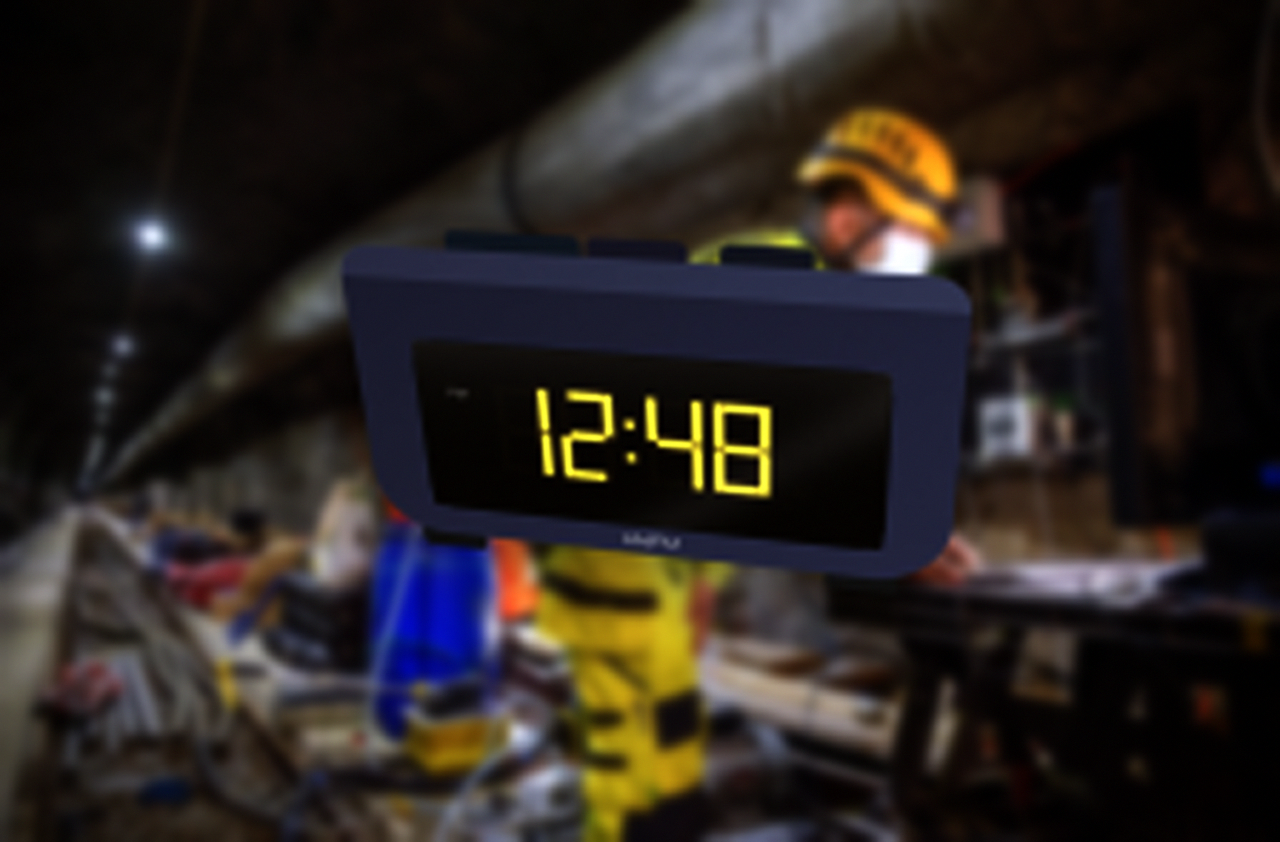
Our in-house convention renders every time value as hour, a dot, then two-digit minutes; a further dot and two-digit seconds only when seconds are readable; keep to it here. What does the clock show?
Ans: 12.48
